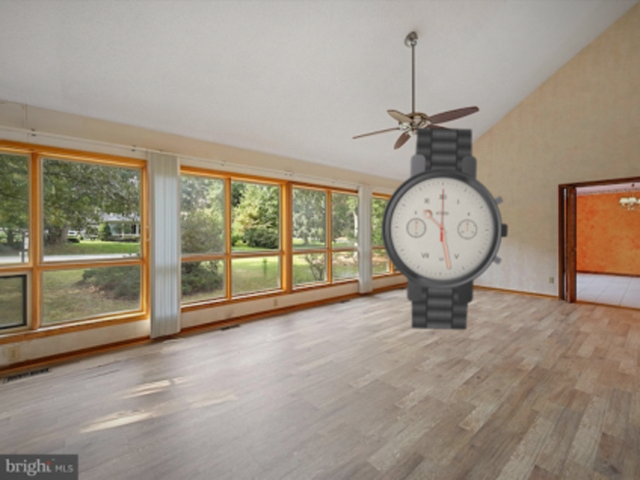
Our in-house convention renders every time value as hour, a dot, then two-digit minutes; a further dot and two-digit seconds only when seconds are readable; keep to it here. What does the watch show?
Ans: 10.28
